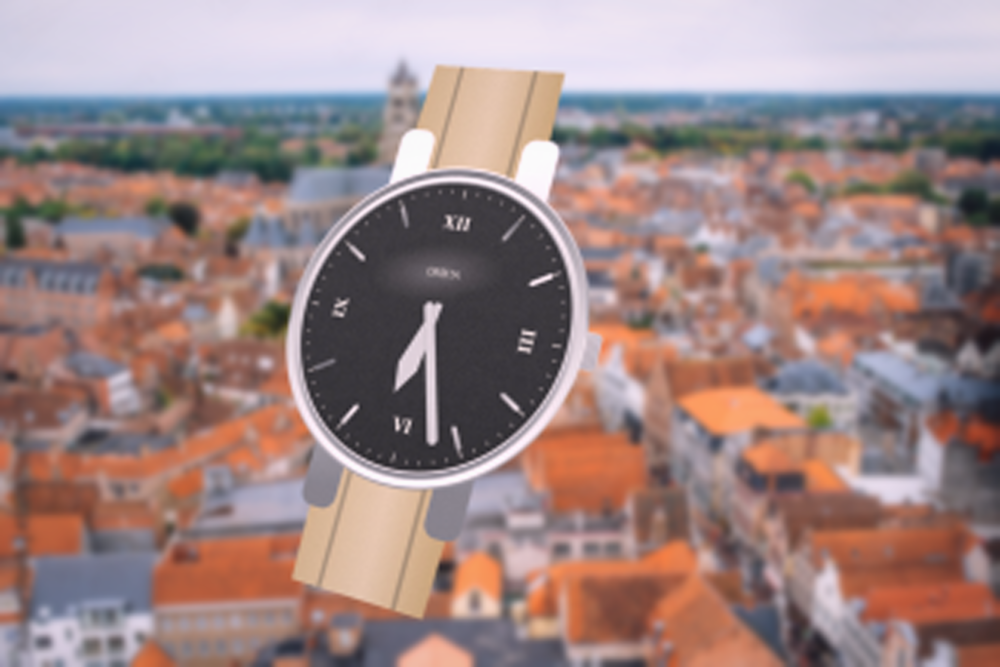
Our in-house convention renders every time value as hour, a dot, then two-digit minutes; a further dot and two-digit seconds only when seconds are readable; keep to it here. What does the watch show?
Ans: 6.27
